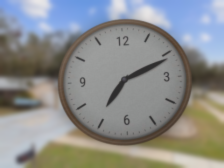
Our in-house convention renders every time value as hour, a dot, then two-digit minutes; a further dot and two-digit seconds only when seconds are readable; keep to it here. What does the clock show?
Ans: 7.11
